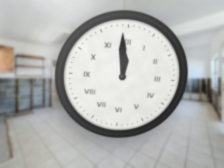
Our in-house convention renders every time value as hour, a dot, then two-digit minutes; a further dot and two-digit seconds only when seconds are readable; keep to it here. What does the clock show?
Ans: 11.59
